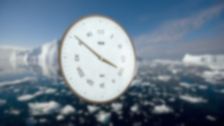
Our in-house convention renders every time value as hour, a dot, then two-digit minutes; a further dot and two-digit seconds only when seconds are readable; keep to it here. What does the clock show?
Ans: 3.51
